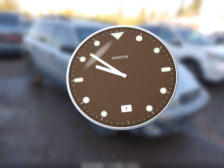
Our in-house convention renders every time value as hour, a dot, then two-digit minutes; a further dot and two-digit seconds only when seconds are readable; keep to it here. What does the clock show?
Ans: 9.52
